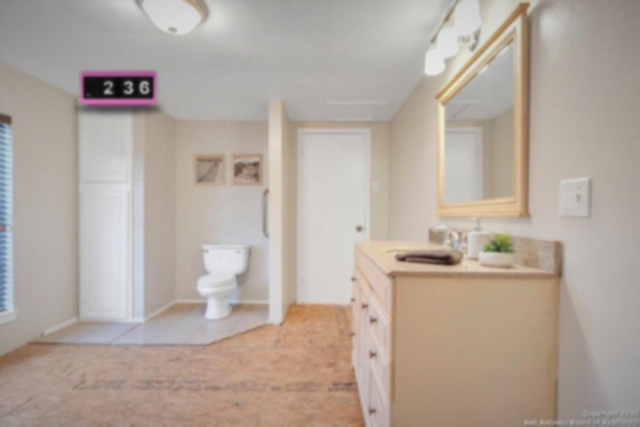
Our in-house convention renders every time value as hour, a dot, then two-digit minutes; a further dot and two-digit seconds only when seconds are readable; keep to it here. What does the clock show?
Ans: 2.36
